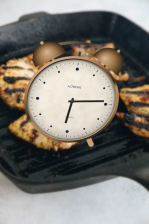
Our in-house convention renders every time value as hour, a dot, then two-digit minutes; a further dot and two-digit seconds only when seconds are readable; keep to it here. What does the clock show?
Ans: 6.14
